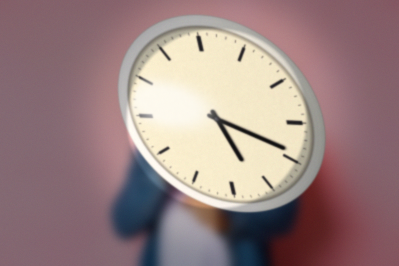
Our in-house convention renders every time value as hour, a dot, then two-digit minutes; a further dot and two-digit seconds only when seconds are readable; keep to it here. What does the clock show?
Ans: 5.19
